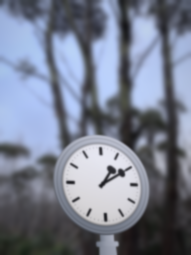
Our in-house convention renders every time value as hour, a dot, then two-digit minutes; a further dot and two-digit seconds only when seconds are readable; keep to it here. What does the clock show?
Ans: 1.10
